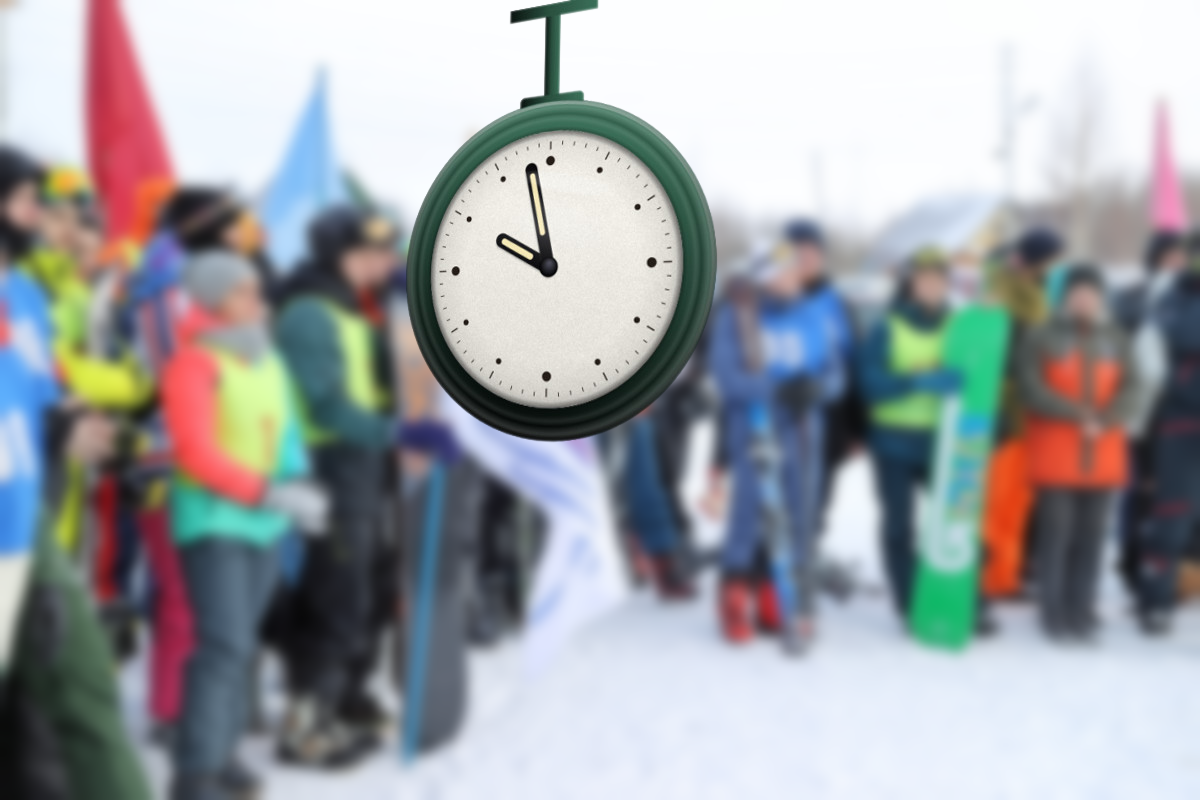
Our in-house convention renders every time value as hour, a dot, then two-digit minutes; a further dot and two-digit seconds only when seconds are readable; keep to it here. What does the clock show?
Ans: 9.58
